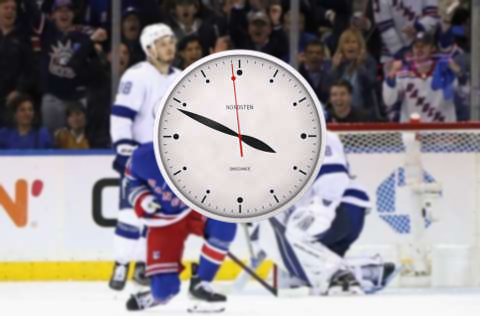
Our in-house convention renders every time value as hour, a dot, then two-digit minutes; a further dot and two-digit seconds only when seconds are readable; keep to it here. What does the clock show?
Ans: 3.48.59
